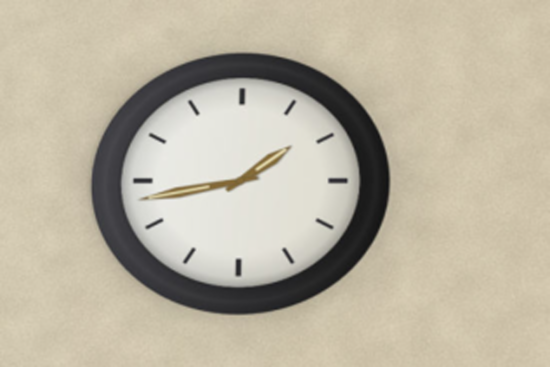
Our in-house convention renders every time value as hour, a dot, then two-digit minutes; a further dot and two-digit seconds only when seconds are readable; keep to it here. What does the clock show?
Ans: 1.43
